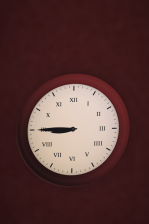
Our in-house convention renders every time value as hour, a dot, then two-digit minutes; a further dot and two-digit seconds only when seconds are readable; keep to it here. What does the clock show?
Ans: 8.45
